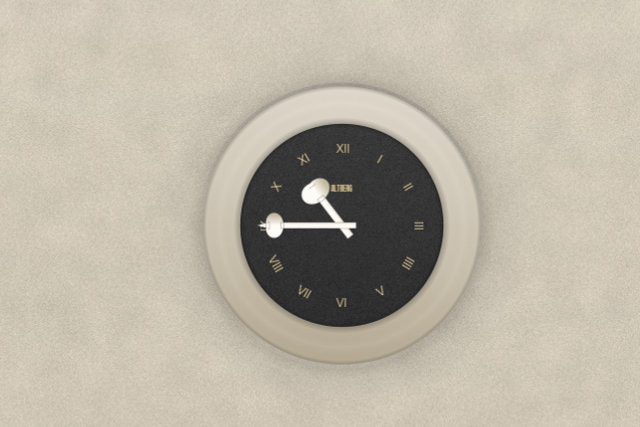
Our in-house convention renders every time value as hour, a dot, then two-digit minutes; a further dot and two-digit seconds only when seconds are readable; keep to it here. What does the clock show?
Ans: 10.45
